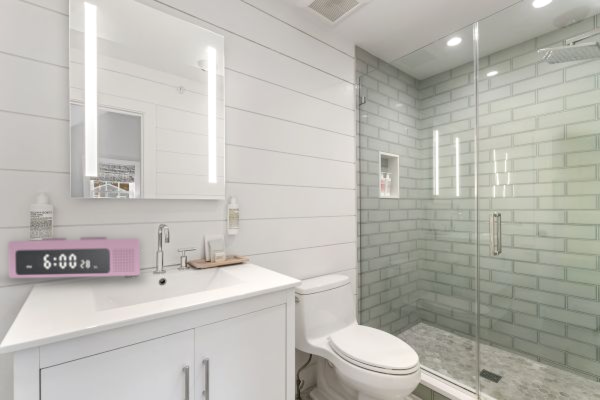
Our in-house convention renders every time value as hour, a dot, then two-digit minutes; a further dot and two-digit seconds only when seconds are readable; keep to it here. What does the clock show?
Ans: 6.00
